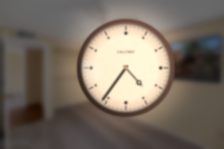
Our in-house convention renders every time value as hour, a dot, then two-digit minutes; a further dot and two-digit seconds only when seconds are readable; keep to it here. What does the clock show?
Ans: 4.36
